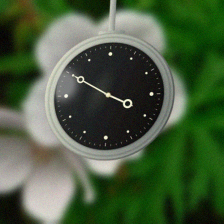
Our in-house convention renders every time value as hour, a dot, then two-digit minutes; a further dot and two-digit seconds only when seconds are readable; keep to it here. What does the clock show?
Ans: 3.50
